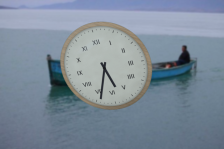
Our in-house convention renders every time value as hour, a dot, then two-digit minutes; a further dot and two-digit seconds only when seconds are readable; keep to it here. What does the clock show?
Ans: 5.34
